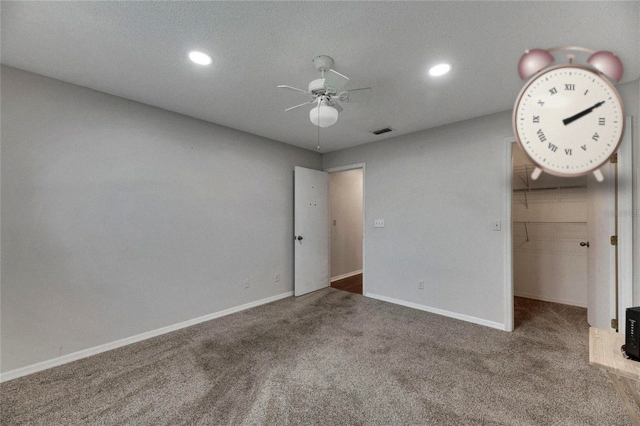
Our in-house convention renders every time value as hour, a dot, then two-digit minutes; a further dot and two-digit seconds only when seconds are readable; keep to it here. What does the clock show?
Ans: 2.10
